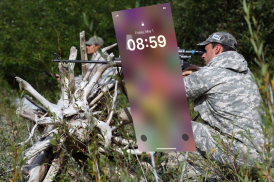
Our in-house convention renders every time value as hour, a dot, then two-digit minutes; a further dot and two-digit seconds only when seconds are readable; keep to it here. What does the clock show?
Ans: 8.59
